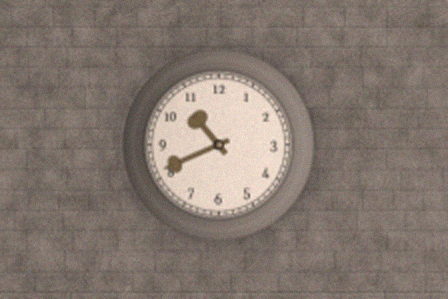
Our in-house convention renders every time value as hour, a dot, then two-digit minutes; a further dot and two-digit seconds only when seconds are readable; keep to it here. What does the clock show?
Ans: 10.41
